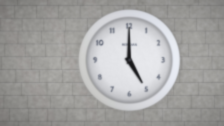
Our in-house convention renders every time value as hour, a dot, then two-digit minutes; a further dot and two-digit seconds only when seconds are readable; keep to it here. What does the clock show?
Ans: 5.00
